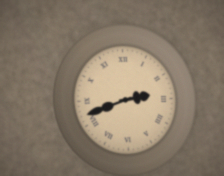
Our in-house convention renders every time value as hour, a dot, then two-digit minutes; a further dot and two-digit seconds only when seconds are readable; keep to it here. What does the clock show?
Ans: 2.42
